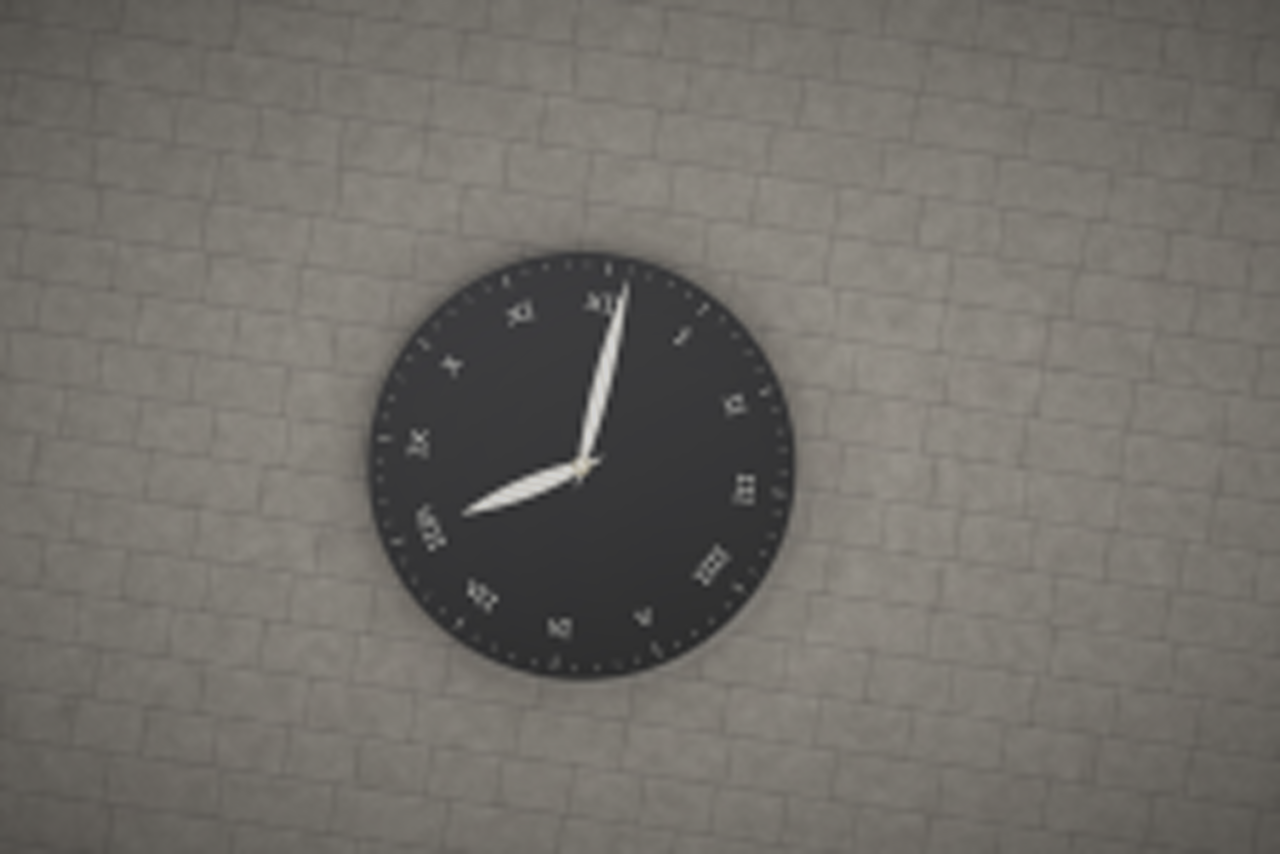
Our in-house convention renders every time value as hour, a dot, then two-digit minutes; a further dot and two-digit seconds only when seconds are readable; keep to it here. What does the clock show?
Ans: 8.01
